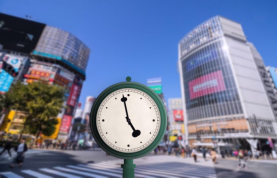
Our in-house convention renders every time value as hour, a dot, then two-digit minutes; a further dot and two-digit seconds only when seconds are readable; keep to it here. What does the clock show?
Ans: 4.58
